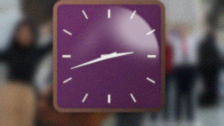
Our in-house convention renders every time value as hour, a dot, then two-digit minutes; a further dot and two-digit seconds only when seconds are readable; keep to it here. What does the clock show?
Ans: 2.42
